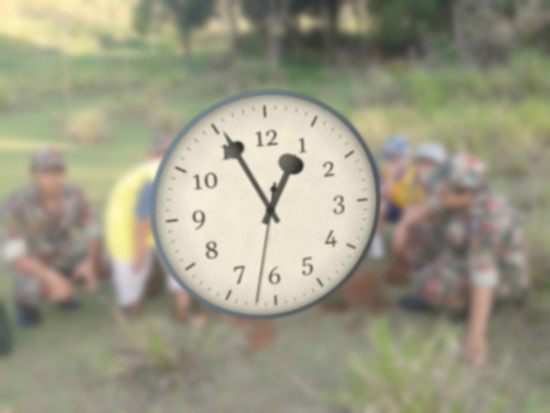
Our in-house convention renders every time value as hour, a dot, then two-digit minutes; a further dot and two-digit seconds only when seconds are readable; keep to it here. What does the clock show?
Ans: 12.55.32
